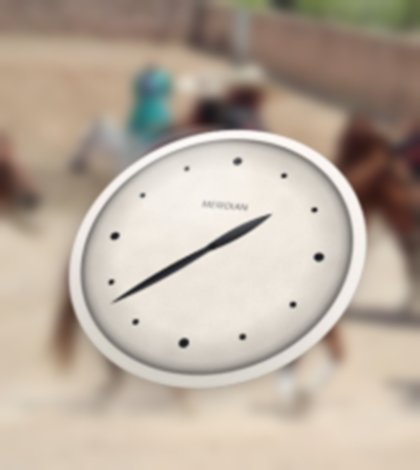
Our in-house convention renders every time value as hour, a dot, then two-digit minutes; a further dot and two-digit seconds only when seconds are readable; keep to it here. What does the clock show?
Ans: 1.38
